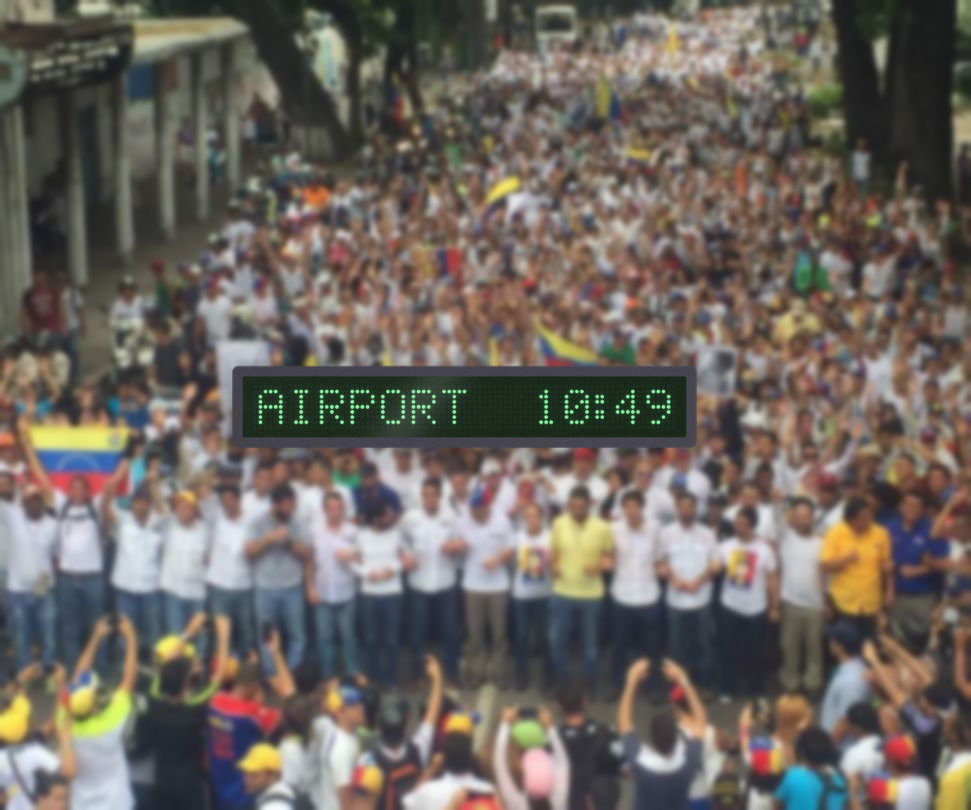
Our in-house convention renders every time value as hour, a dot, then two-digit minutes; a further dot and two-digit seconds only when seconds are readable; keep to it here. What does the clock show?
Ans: 10.49
